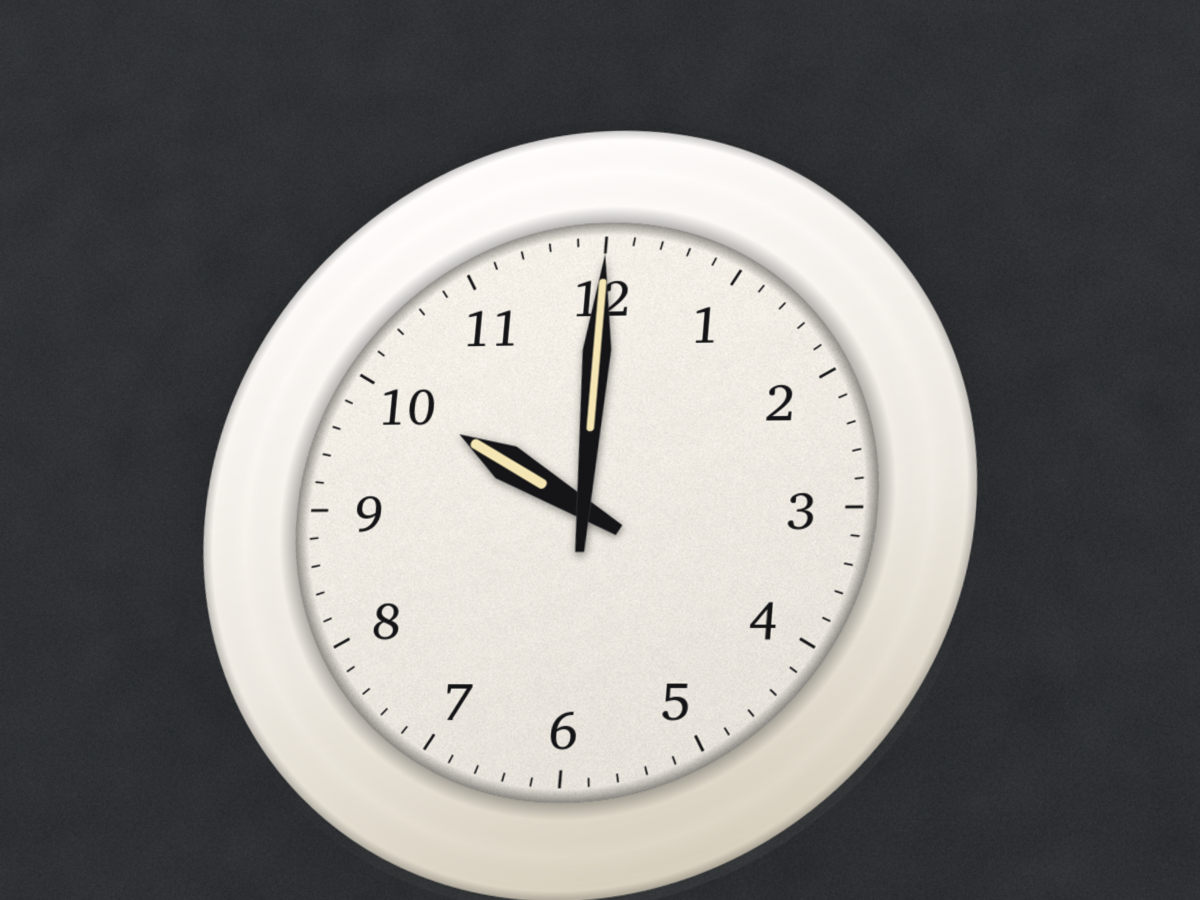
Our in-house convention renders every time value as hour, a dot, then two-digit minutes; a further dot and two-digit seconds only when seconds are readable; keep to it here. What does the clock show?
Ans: 10.00
